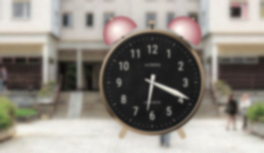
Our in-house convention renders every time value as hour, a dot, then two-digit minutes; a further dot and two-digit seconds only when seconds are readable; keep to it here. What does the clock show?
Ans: 6.19
